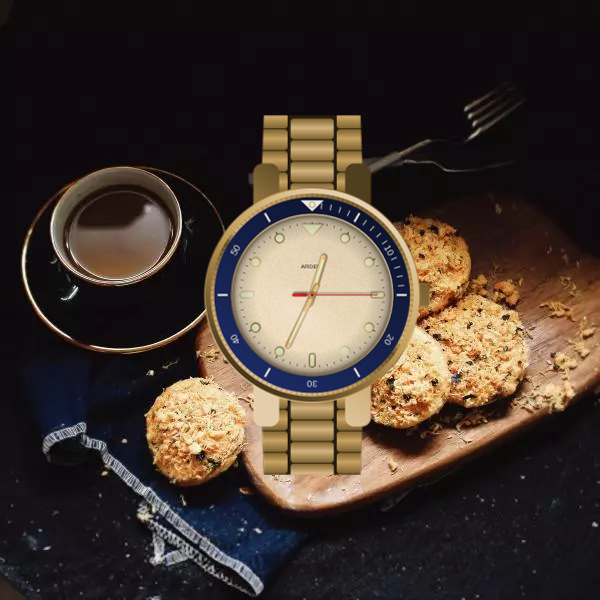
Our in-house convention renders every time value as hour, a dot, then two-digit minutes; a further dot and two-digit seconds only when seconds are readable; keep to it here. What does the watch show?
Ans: 12.34.15
